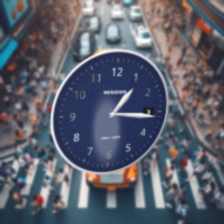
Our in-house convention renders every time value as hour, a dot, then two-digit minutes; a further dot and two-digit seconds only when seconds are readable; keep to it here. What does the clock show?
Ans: 1.16
